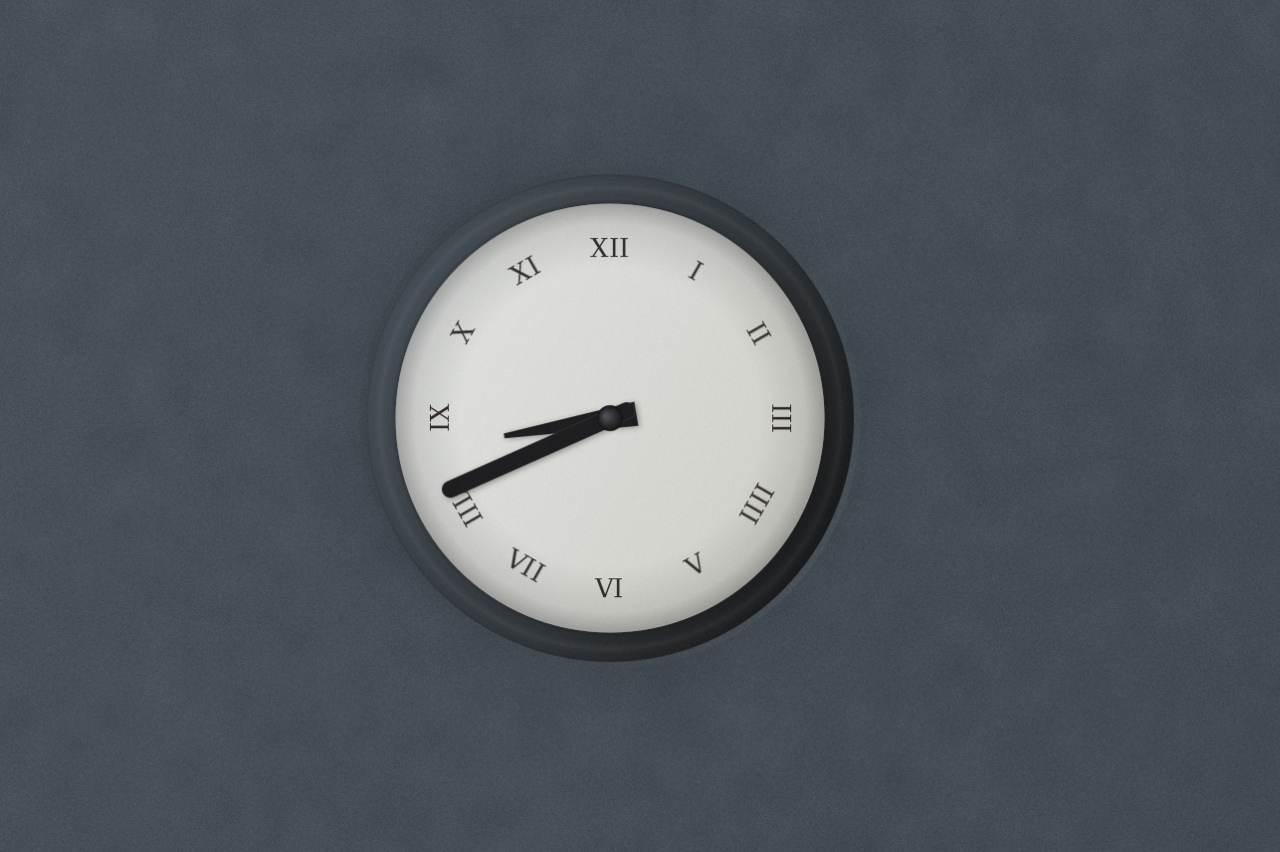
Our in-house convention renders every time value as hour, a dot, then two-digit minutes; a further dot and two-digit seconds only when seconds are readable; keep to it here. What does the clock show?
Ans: 8.41
